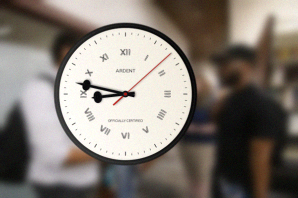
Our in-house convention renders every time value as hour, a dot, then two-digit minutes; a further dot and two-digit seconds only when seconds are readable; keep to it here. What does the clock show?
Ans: 8.47.08
